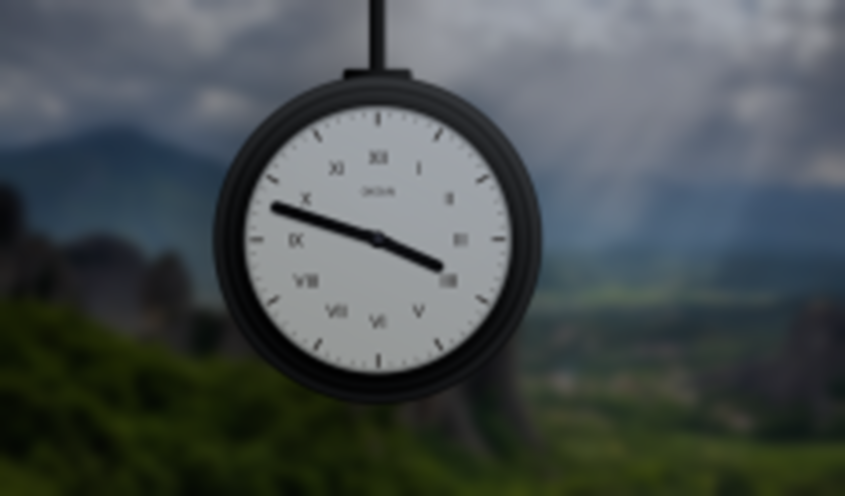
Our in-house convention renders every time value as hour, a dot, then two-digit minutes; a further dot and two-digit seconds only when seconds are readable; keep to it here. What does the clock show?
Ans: 3.48
